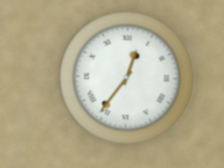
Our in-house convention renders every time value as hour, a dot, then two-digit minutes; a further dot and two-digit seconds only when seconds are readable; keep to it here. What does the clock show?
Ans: 12.36
